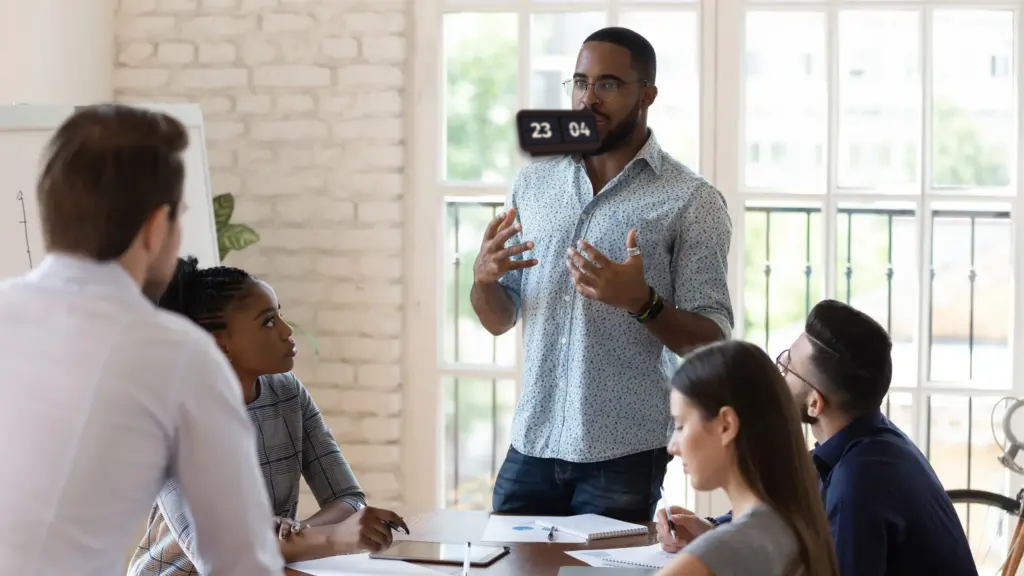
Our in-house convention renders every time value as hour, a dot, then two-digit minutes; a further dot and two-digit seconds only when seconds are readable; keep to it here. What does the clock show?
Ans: 23.04
